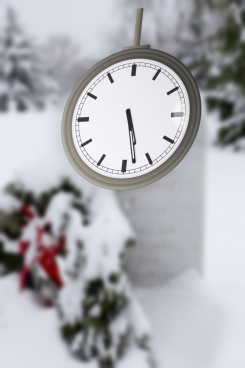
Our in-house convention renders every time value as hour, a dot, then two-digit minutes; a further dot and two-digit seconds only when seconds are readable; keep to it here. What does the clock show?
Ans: 5.28
